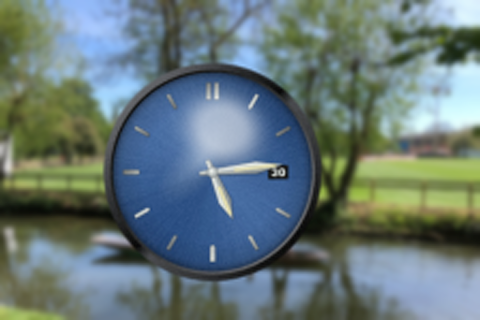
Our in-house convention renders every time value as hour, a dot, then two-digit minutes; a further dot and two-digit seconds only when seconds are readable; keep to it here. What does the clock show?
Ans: 5.14
